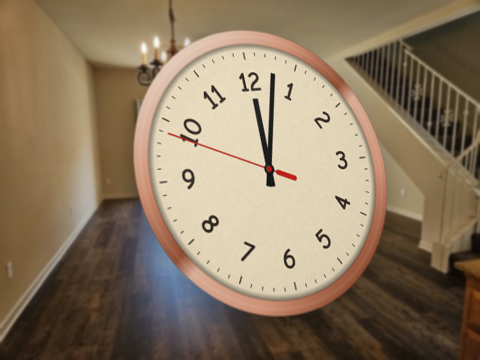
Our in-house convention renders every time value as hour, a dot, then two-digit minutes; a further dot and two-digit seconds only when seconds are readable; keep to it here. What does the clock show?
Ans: 12.02.49
